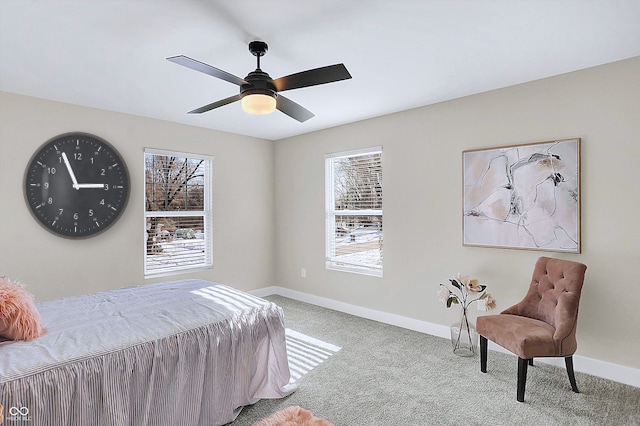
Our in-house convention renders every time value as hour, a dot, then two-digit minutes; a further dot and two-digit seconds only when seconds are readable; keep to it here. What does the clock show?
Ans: 2.56
